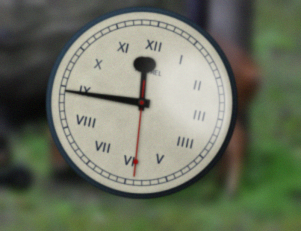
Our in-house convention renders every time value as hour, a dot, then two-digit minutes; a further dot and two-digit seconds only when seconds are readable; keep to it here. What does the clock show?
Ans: 11.44.29
